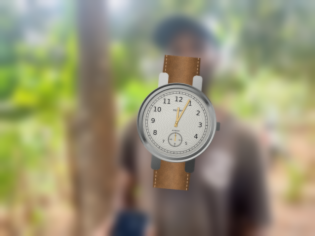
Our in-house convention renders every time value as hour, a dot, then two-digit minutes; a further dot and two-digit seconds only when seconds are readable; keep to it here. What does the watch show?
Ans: 12.04
